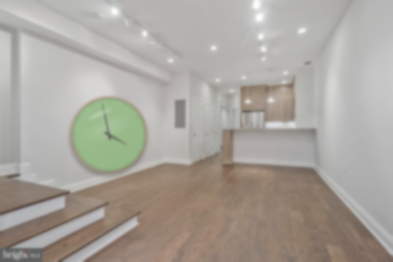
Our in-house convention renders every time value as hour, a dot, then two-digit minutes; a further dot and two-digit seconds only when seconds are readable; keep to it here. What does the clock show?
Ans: 3.58
